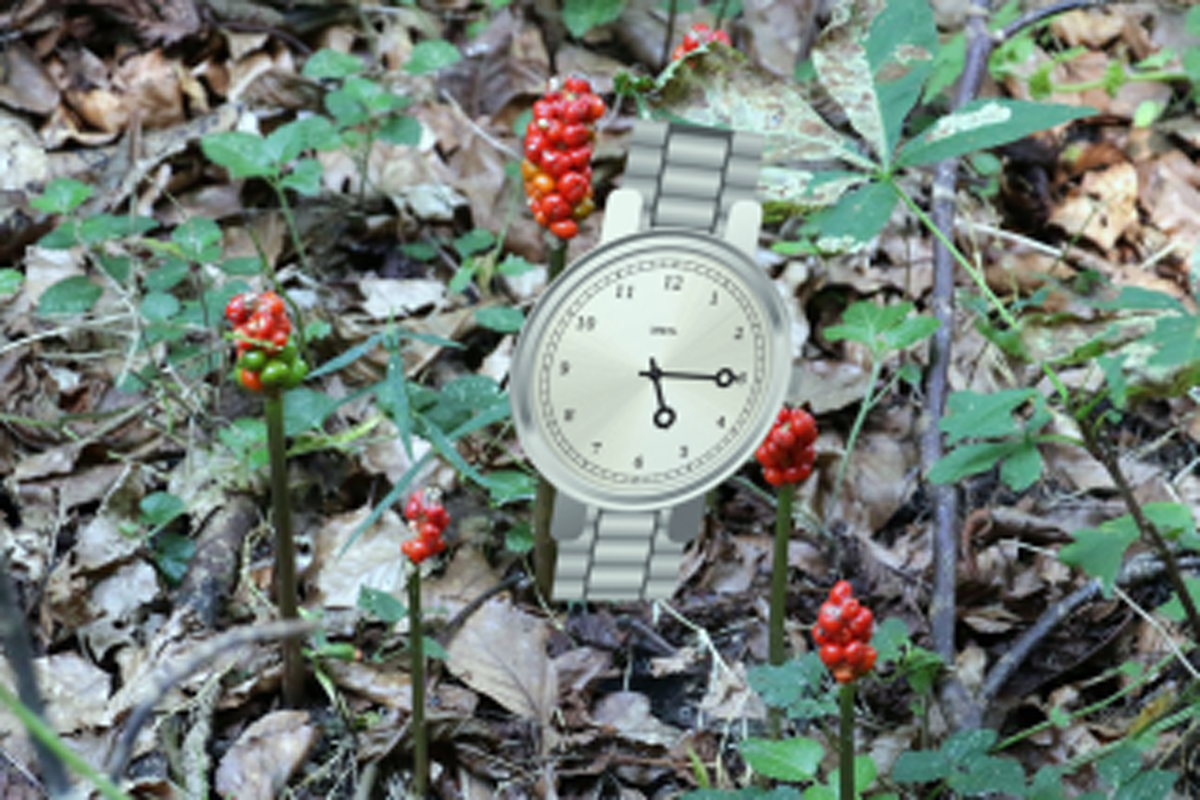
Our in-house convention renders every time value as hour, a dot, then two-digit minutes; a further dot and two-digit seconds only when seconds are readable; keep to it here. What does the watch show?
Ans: 5.15
